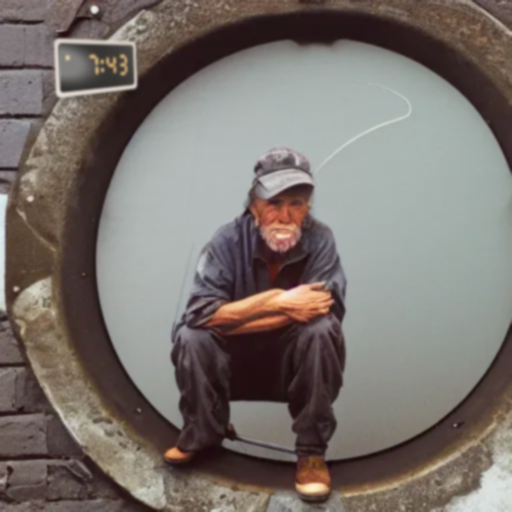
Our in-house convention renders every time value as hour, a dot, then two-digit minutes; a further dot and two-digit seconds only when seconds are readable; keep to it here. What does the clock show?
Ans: 7.43
